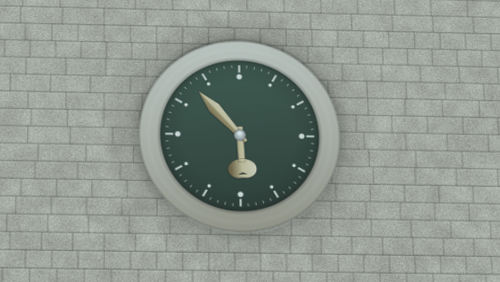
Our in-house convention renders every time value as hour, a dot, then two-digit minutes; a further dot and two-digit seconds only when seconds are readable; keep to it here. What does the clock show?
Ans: 5.53
